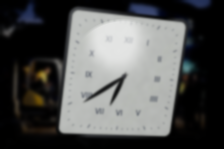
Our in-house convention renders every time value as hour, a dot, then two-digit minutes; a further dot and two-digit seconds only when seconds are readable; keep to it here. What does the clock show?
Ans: 6.39
